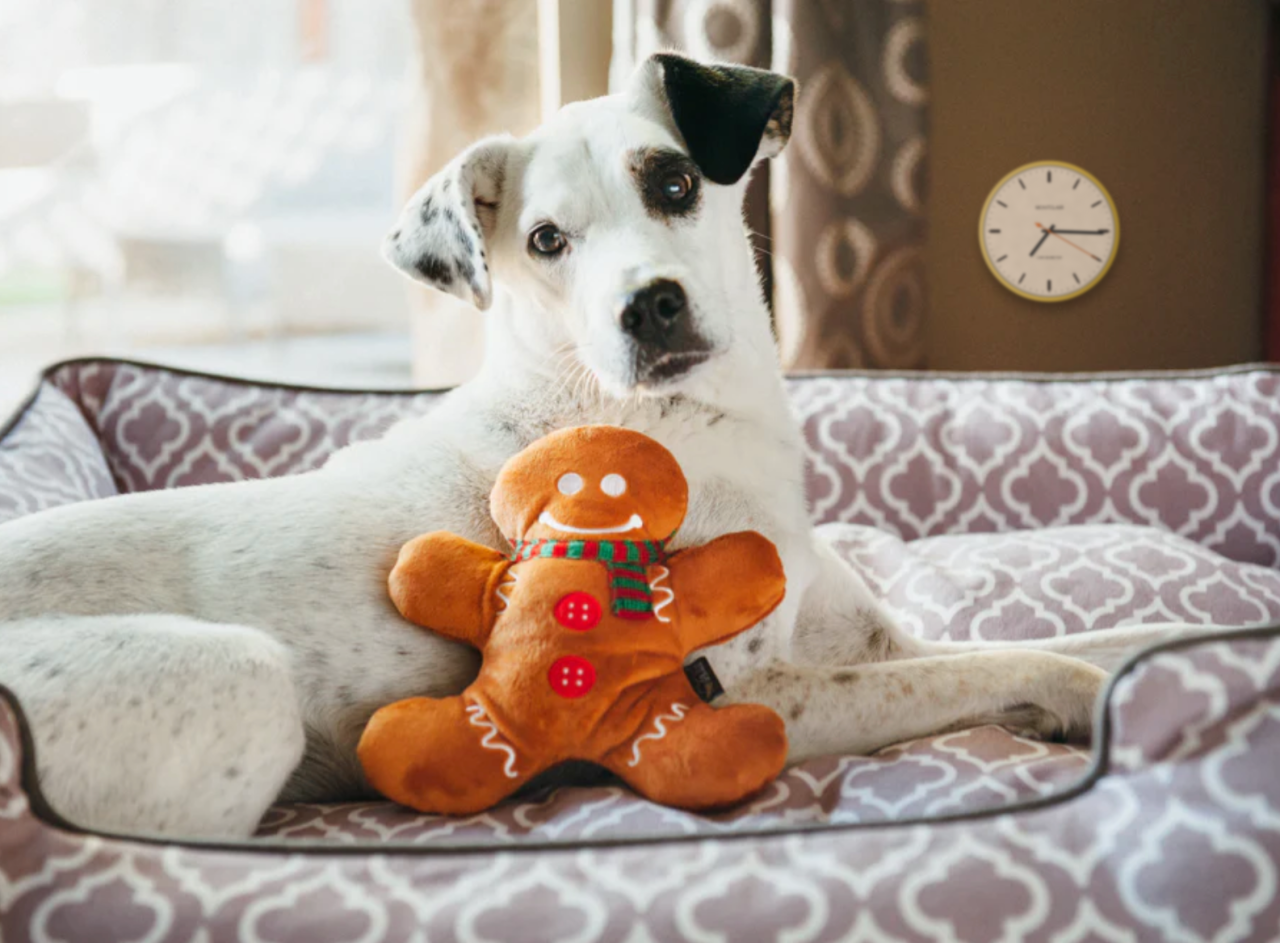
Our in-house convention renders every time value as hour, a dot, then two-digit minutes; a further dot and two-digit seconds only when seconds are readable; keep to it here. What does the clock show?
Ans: 7.15.20
